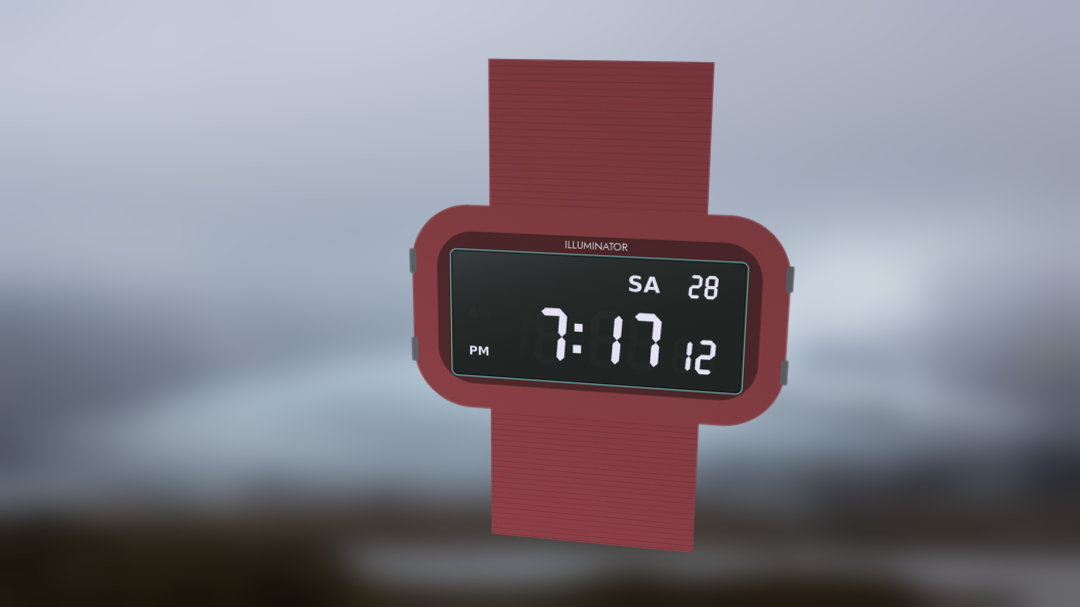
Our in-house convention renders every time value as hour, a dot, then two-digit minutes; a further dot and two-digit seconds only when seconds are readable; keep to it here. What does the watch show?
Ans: 7.17.12
